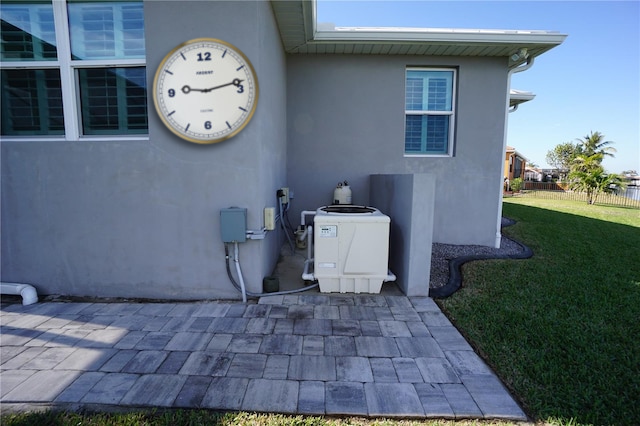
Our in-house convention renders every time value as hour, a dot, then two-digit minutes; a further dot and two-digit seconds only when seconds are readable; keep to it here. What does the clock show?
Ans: 9.13
